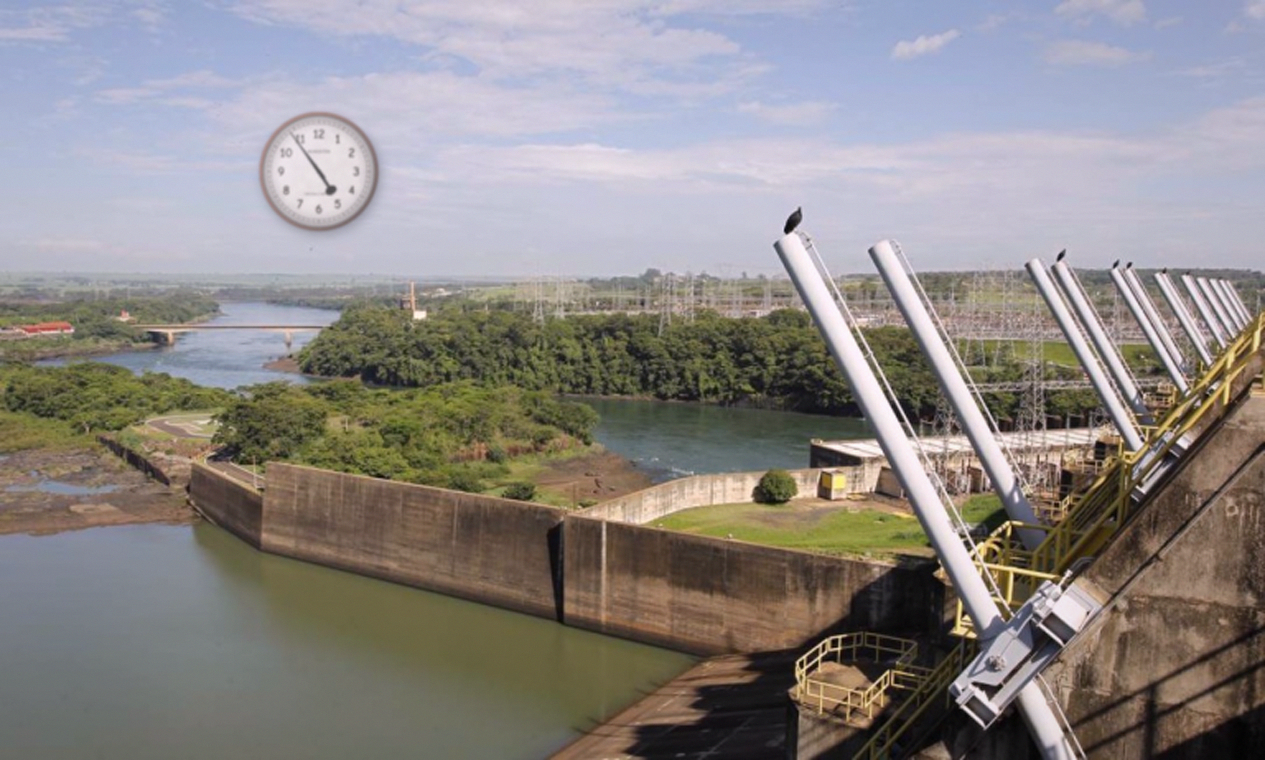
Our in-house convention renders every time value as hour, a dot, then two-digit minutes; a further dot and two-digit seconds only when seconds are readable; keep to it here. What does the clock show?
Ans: 4.54
